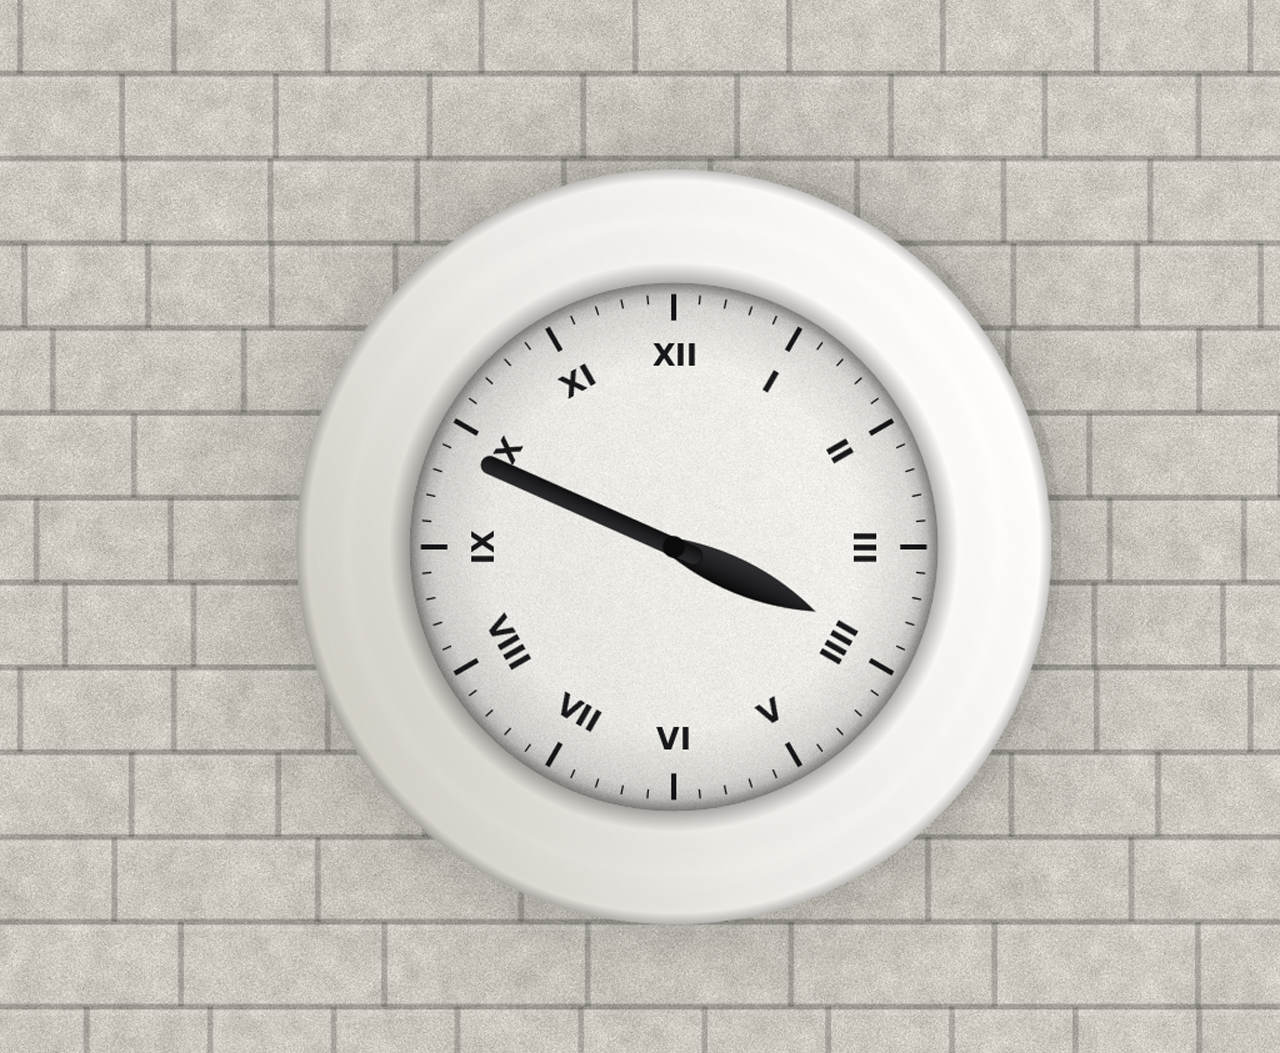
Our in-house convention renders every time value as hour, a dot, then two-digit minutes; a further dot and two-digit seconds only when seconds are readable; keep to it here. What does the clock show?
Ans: 3.49
